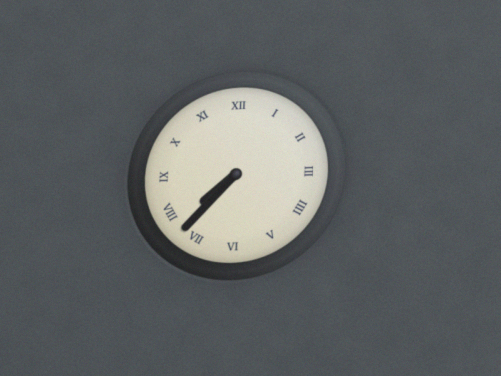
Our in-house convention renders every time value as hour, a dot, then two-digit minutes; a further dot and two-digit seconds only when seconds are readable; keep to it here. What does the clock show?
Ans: 7.37
